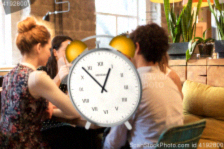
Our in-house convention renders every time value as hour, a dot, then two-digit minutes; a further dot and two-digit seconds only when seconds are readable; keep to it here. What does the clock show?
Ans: 12.53
